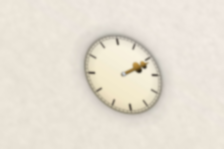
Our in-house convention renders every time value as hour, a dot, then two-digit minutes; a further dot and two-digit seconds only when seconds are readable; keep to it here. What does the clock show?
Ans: 2.11
